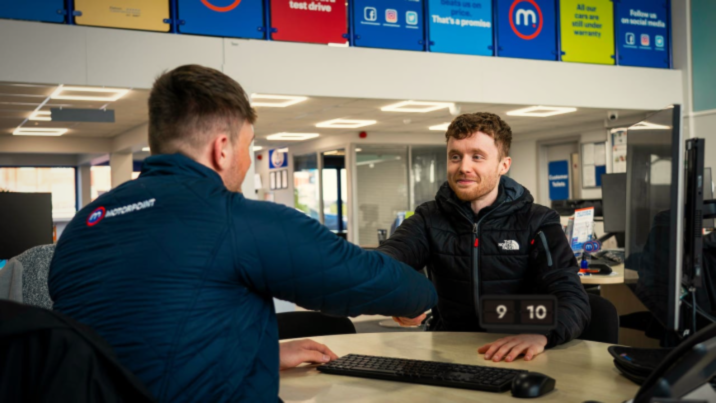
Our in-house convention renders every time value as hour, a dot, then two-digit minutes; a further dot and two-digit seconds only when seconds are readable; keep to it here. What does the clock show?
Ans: 9.10
